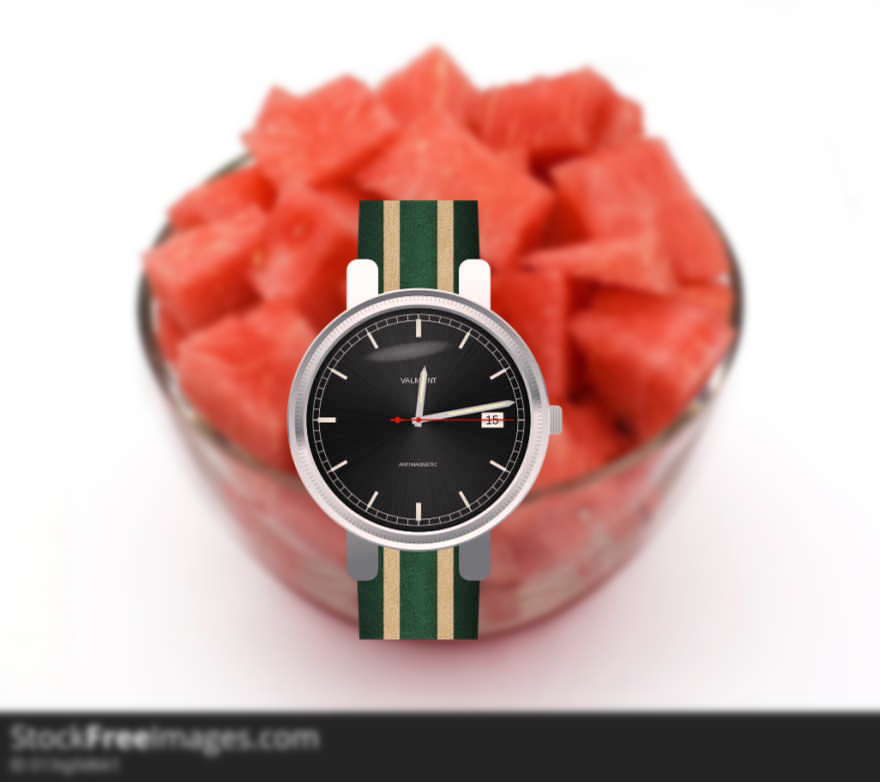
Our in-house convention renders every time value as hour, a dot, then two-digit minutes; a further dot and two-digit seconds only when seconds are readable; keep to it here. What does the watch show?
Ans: 12.13.15
